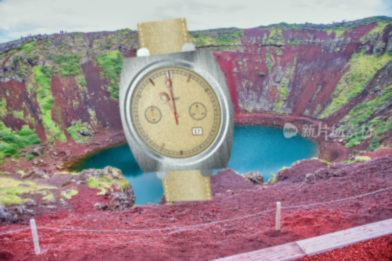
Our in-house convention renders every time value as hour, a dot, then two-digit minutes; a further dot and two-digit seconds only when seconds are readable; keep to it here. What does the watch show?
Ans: 10.59
